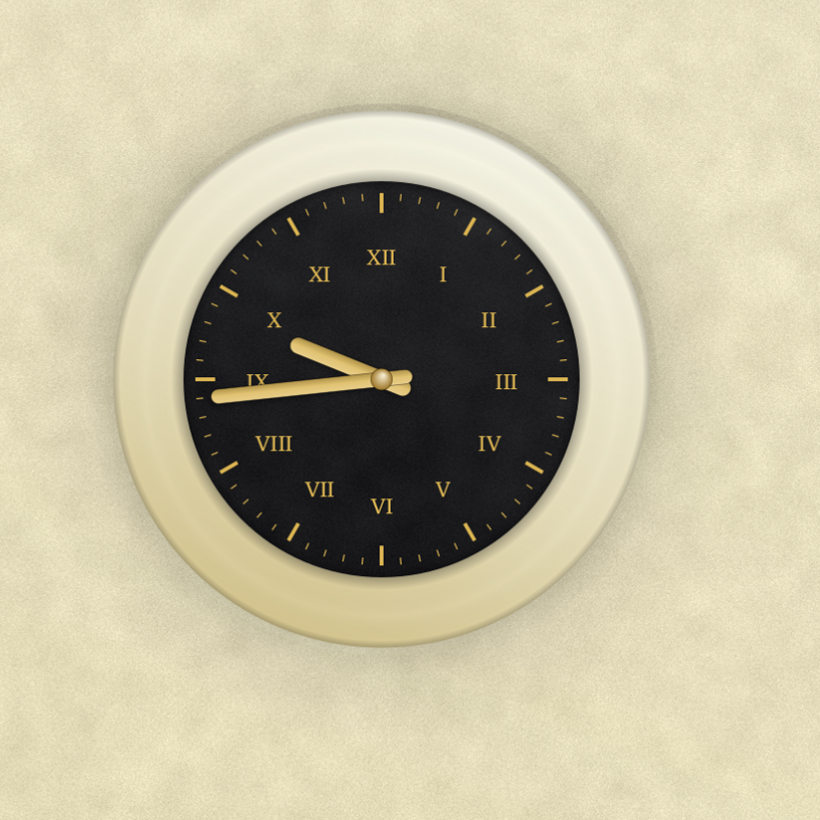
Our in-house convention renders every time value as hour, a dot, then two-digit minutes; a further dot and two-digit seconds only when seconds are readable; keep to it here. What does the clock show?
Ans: 9.44
